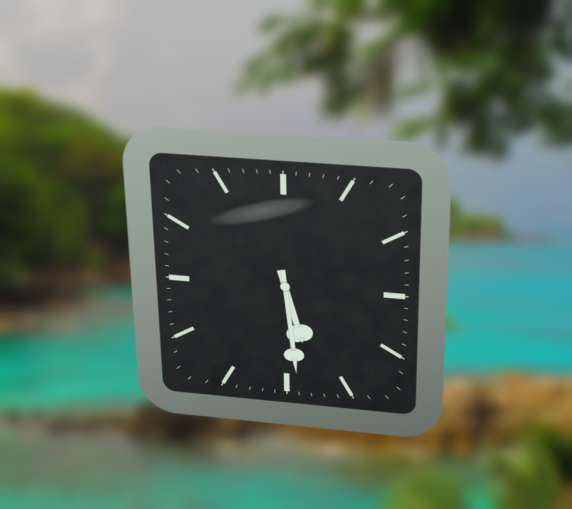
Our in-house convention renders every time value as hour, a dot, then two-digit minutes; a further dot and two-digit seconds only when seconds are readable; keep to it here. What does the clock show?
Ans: 5.29
